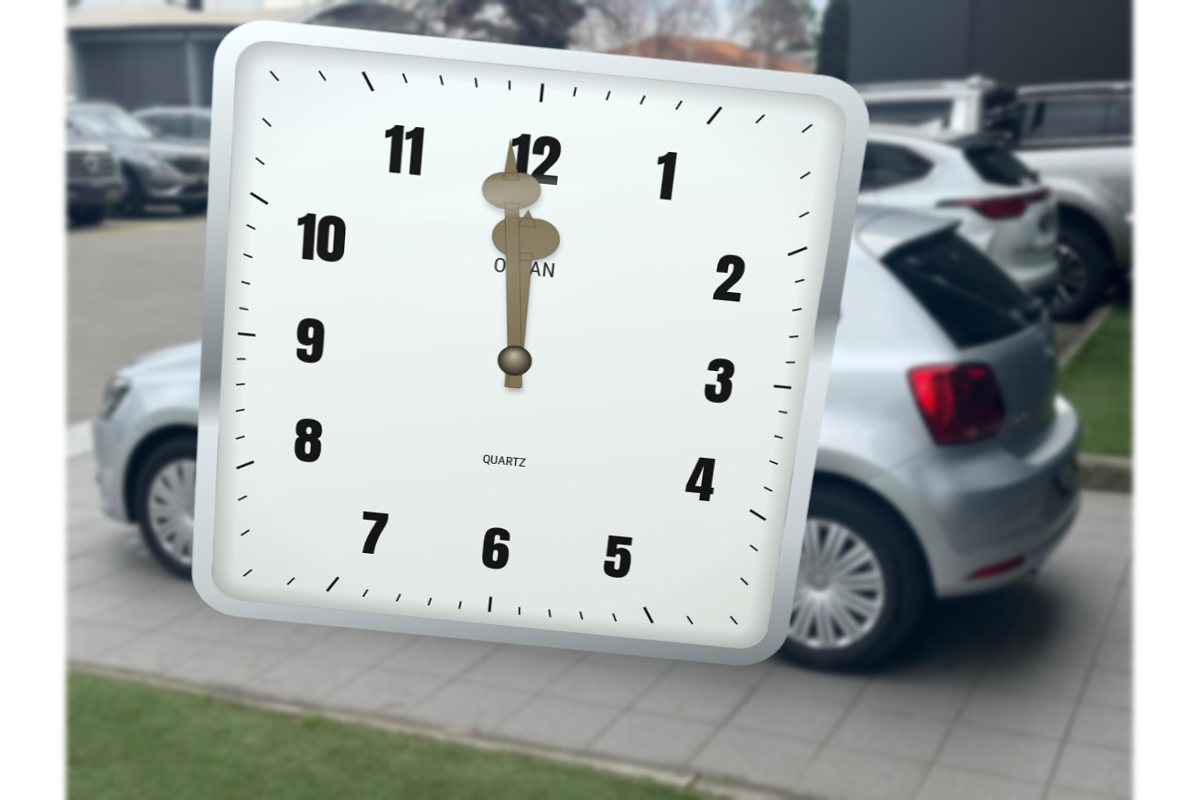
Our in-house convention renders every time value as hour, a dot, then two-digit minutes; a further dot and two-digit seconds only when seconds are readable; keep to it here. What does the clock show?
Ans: 11.59
